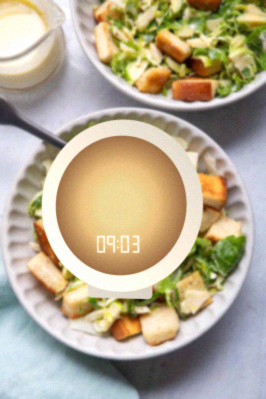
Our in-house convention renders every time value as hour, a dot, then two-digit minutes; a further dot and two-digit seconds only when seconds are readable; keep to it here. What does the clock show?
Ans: 9.03
